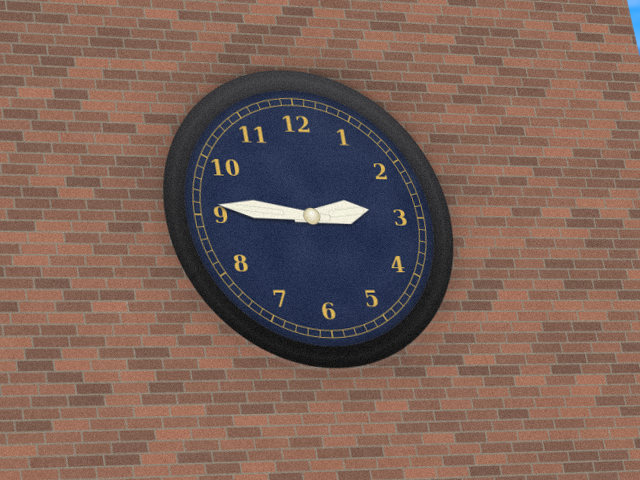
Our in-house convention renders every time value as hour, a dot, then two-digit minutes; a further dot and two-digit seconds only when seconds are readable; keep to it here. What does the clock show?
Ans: 2.46
